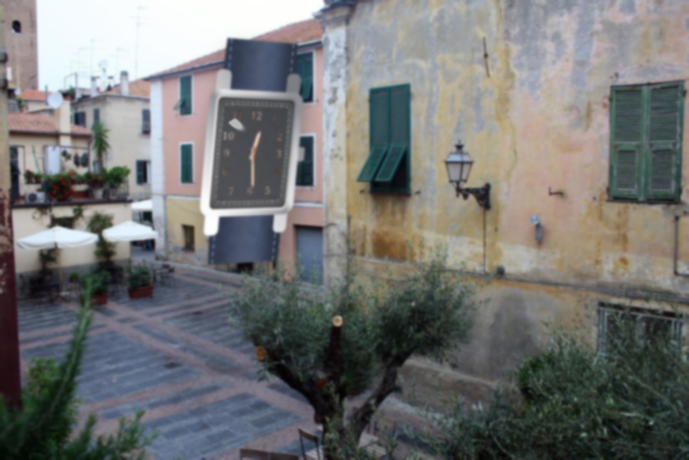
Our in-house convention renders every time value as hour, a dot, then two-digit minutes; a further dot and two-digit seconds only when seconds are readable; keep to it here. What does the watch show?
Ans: 12.29
